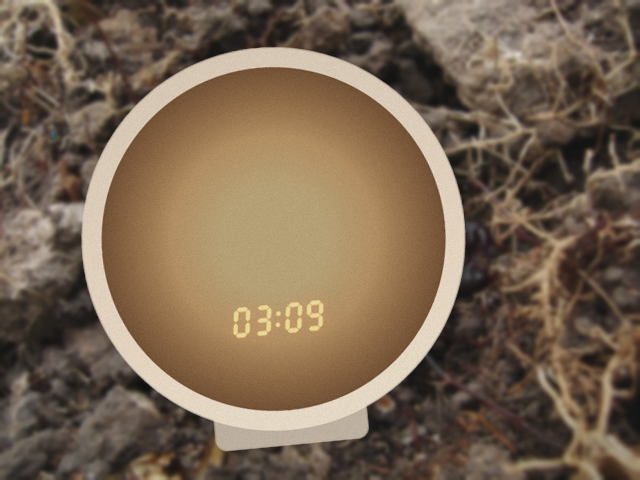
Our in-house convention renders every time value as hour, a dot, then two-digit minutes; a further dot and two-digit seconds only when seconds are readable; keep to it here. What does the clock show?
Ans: 3.09
